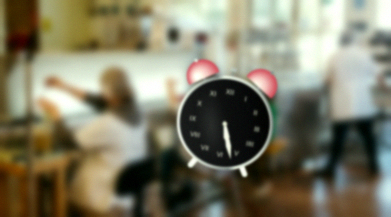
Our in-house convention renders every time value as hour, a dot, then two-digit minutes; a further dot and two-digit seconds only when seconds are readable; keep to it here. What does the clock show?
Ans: 5.27
